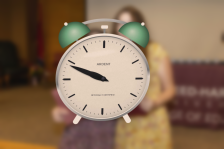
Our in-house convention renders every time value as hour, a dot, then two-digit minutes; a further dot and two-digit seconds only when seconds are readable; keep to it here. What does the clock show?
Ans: 9.49
